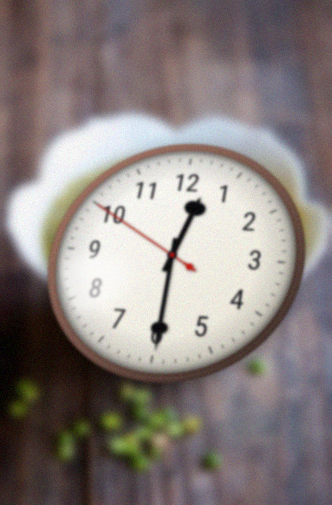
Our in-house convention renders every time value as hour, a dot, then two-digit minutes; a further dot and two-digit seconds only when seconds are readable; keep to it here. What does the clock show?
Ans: 12.29.50
